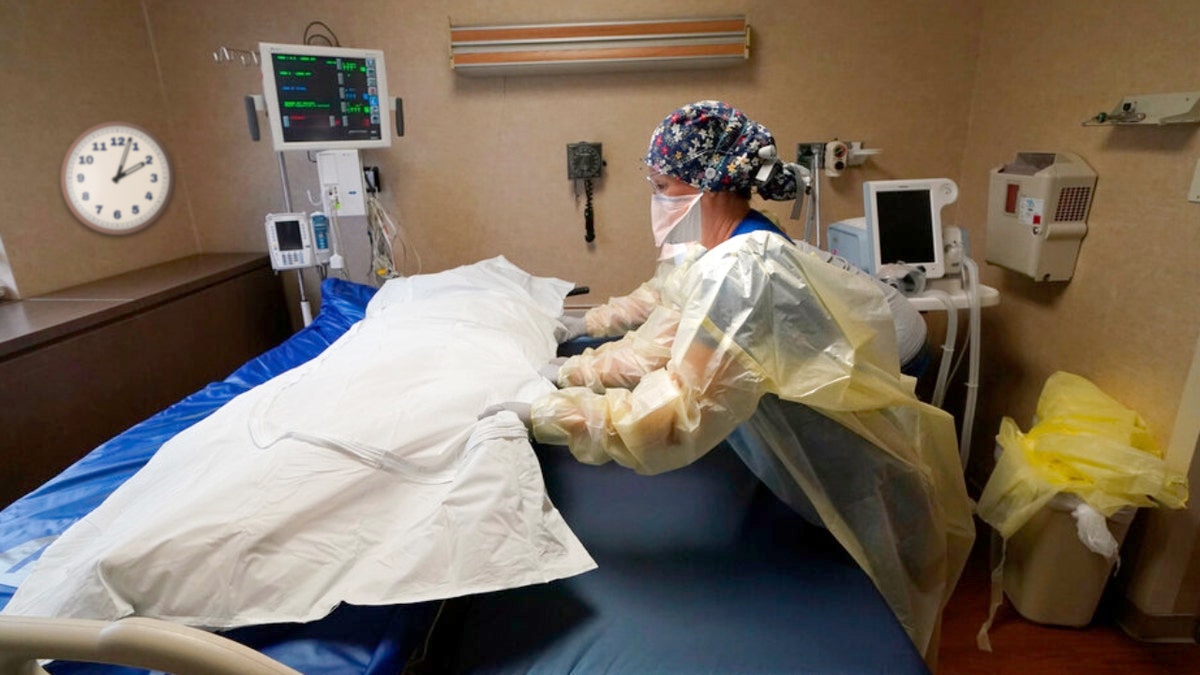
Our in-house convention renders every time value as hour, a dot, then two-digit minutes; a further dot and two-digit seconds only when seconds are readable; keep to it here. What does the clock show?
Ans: 2.03
